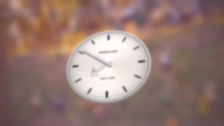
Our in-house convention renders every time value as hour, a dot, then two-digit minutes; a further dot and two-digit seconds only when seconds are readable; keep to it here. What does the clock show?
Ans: 7.51
